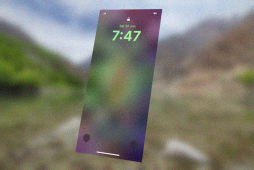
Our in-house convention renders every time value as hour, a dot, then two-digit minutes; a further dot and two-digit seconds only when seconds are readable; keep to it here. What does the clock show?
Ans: 7.47
